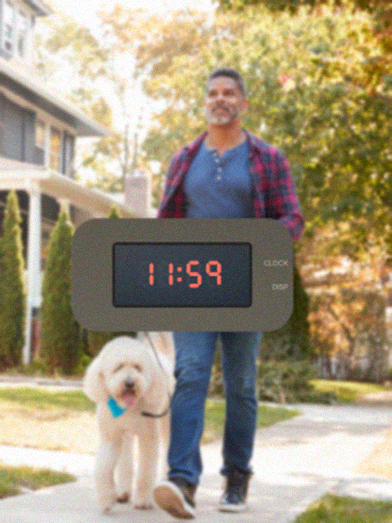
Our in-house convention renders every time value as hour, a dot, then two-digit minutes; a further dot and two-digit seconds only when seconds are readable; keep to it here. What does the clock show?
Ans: 11.59
